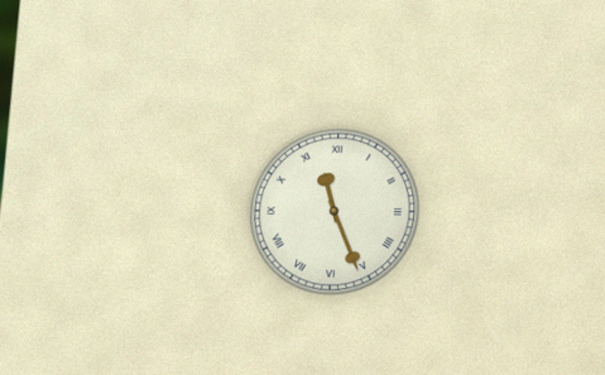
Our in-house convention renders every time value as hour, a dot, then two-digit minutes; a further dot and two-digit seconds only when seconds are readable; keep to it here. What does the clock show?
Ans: 11.26
